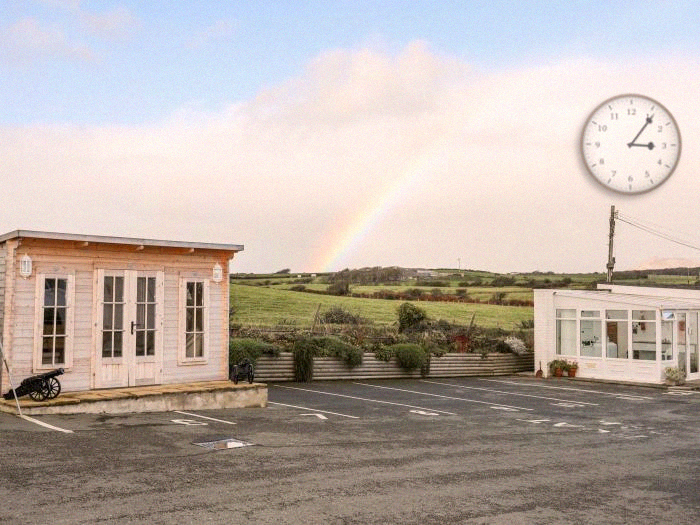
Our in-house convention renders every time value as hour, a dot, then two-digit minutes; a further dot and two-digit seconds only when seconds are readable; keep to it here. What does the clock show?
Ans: 3.06
